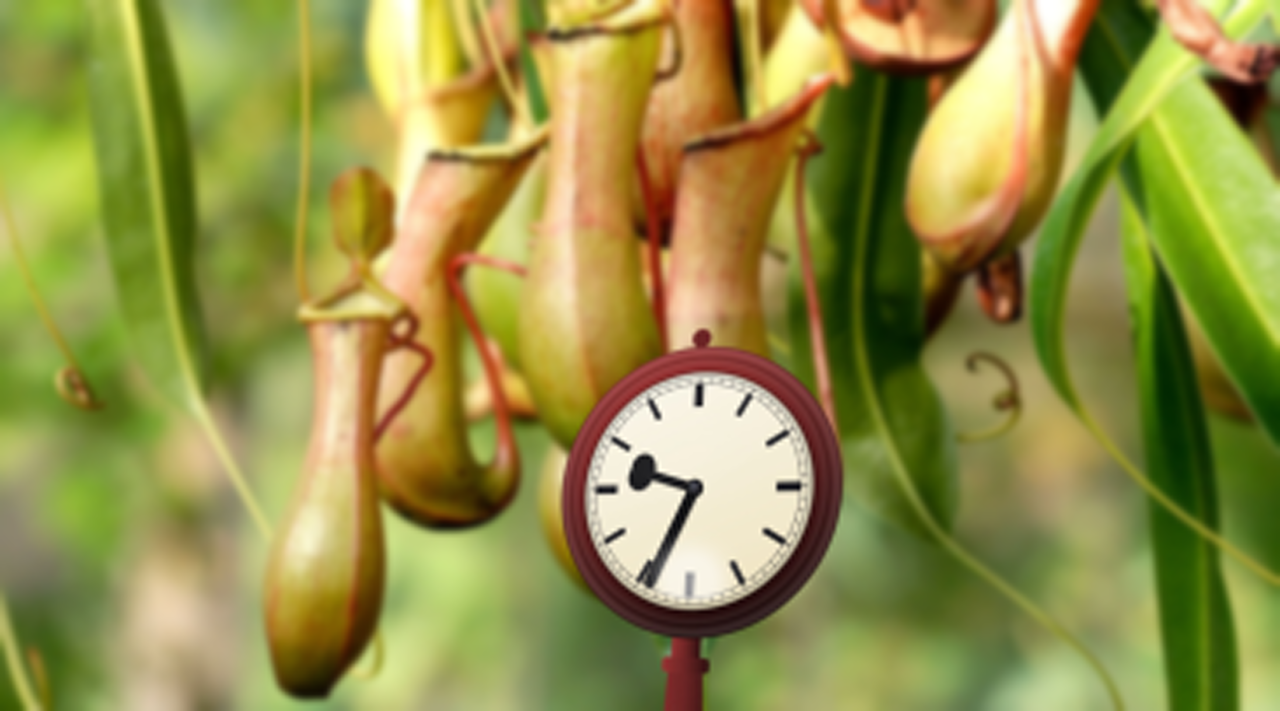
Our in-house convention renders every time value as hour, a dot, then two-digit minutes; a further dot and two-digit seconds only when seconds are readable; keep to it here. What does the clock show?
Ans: 9.34
